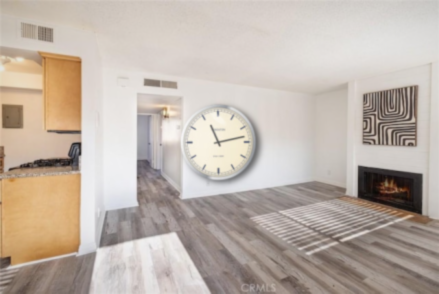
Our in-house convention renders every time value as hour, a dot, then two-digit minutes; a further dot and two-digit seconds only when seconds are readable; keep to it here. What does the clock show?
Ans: 11.13
